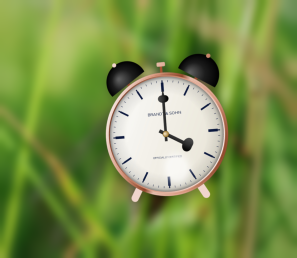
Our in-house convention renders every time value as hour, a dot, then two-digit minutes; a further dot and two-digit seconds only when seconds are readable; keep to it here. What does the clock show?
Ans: 4.00
